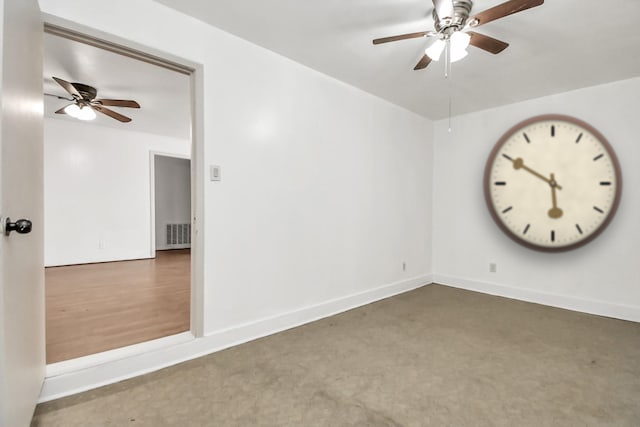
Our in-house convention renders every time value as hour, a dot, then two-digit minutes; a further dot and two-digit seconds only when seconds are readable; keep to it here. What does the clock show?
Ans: 5.50
